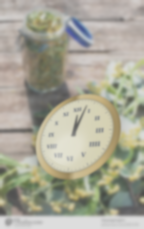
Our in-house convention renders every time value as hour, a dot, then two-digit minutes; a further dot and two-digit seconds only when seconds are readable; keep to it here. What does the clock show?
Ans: 12.03
